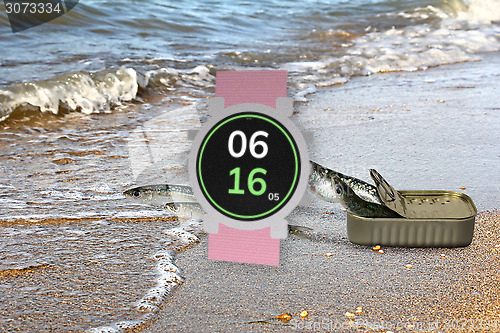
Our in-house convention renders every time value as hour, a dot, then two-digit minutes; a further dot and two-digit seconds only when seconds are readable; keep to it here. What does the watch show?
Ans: 6.16.05
